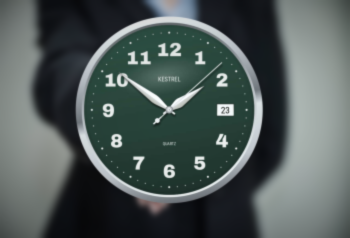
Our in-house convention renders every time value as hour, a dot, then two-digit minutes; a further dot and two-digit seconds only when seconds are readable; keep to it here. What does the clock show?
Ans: 1.51.08
